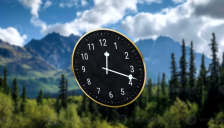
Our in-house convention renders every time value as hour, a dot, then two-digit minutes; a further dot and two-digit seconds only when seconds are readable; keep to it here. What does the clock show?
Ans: 12.18
